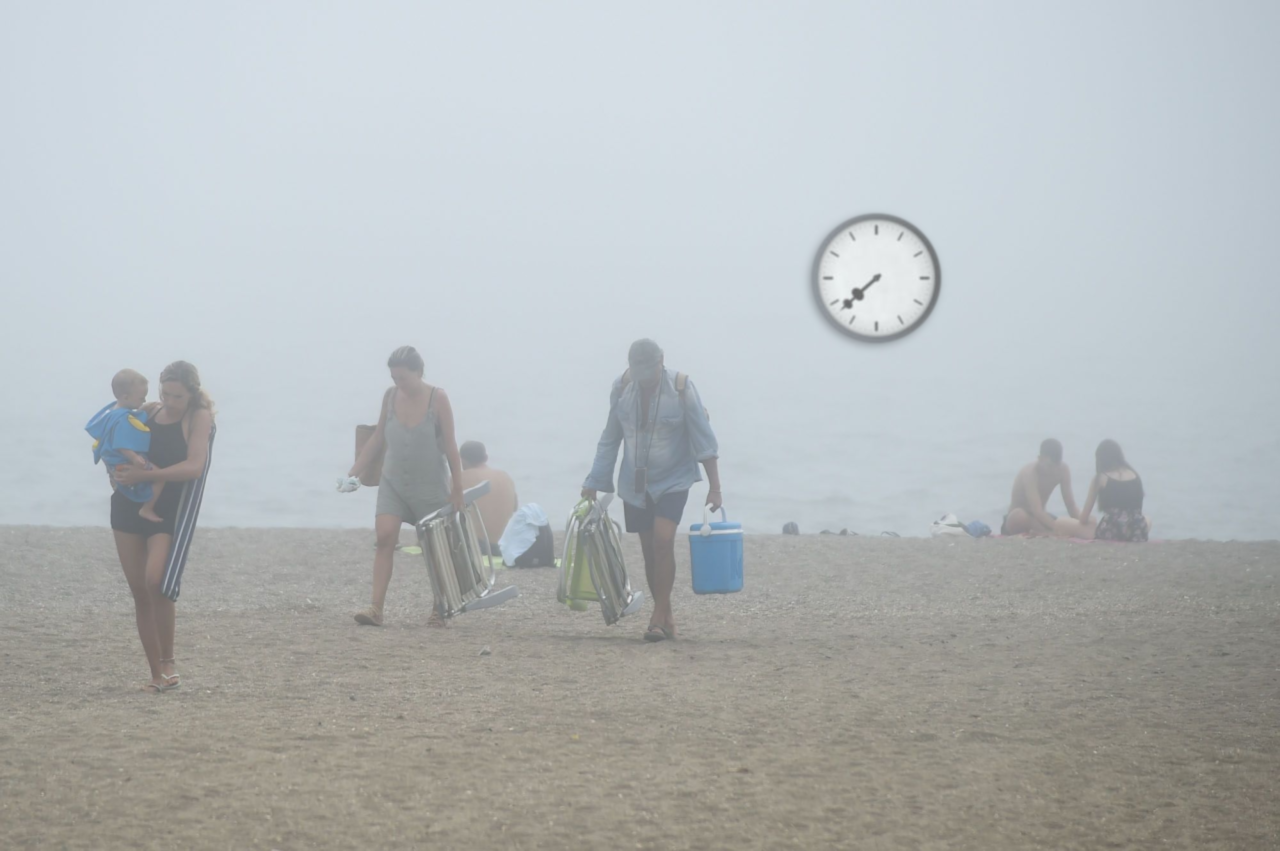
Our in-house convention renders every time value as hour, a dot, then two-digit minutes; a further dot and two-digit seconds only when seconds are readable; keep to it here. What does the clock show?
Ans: 7.38
